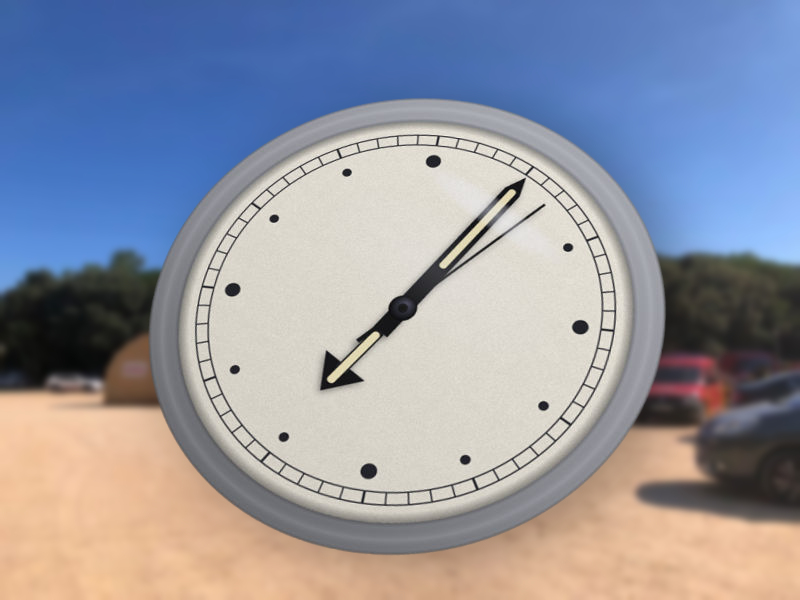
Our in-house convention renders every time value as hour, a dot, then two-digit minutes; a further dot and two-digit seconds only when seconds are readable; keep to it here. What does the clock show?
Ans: 7.05.07
